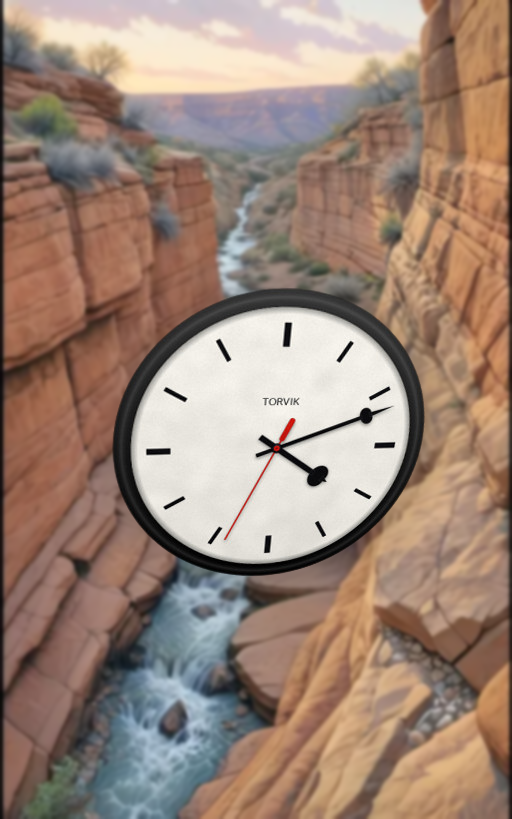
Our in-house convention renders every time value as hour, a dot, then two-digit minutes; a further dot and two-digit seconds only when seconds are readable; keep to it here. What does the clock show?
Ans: 4.11.34
